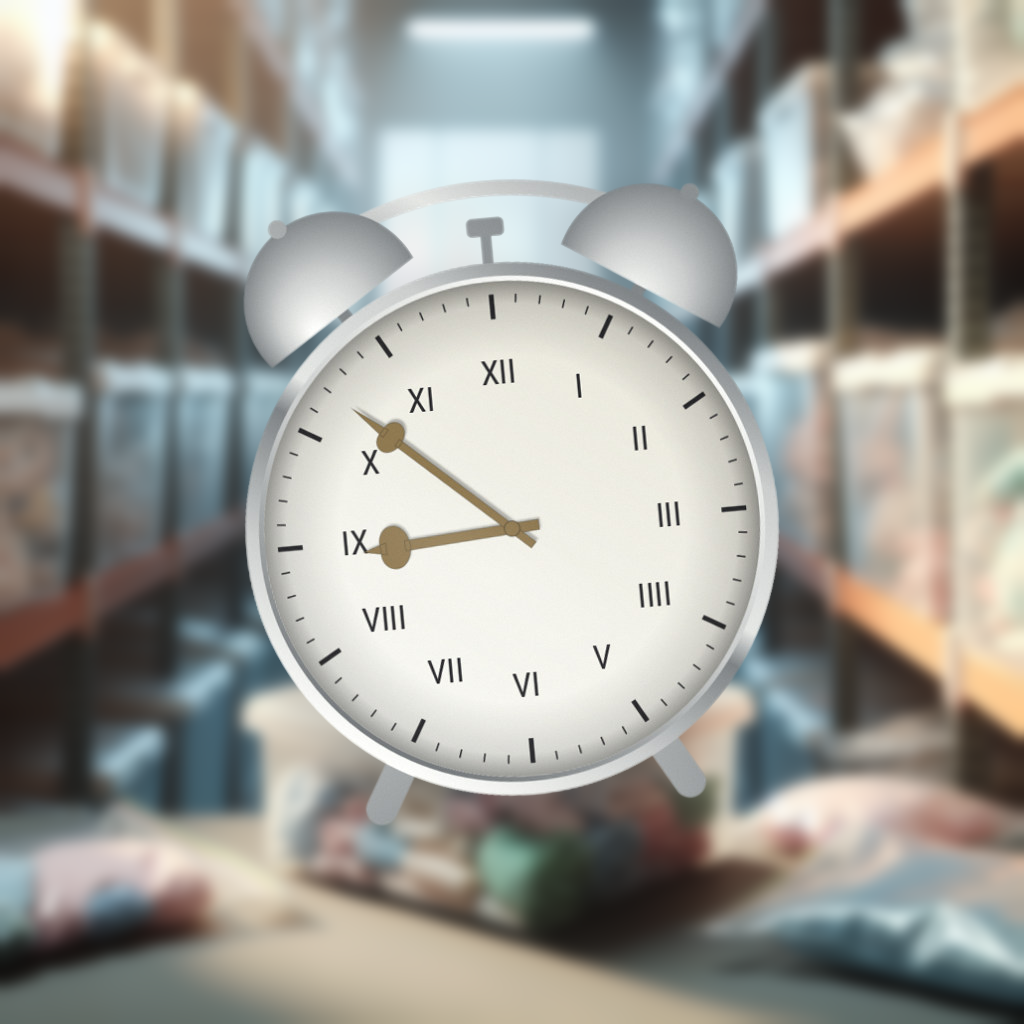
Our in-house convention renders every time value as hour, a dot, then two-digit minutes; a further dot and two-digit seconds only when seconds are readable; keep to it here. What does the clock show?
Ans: 8.52
